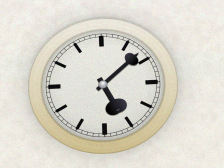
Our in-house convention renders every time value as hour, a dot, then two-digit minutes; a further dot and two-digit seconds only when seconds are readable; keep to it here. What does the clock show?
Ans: 5.08
